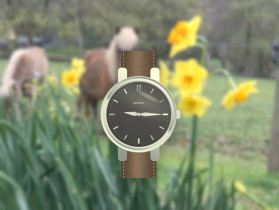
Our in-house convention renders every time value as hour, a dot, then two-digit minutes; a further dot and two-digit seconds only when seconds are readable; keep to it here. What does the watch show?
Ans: 9.15
